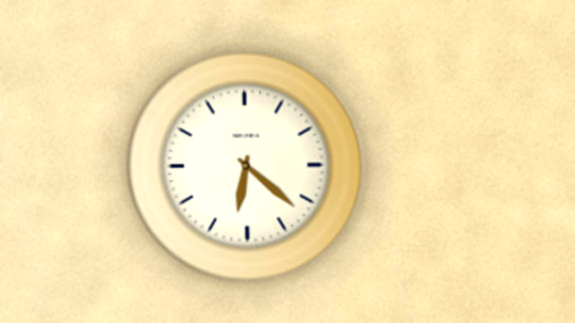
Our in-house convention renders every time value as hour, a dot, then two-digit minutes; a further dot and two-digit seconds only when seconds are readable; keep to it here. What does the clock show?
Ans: 6.22
